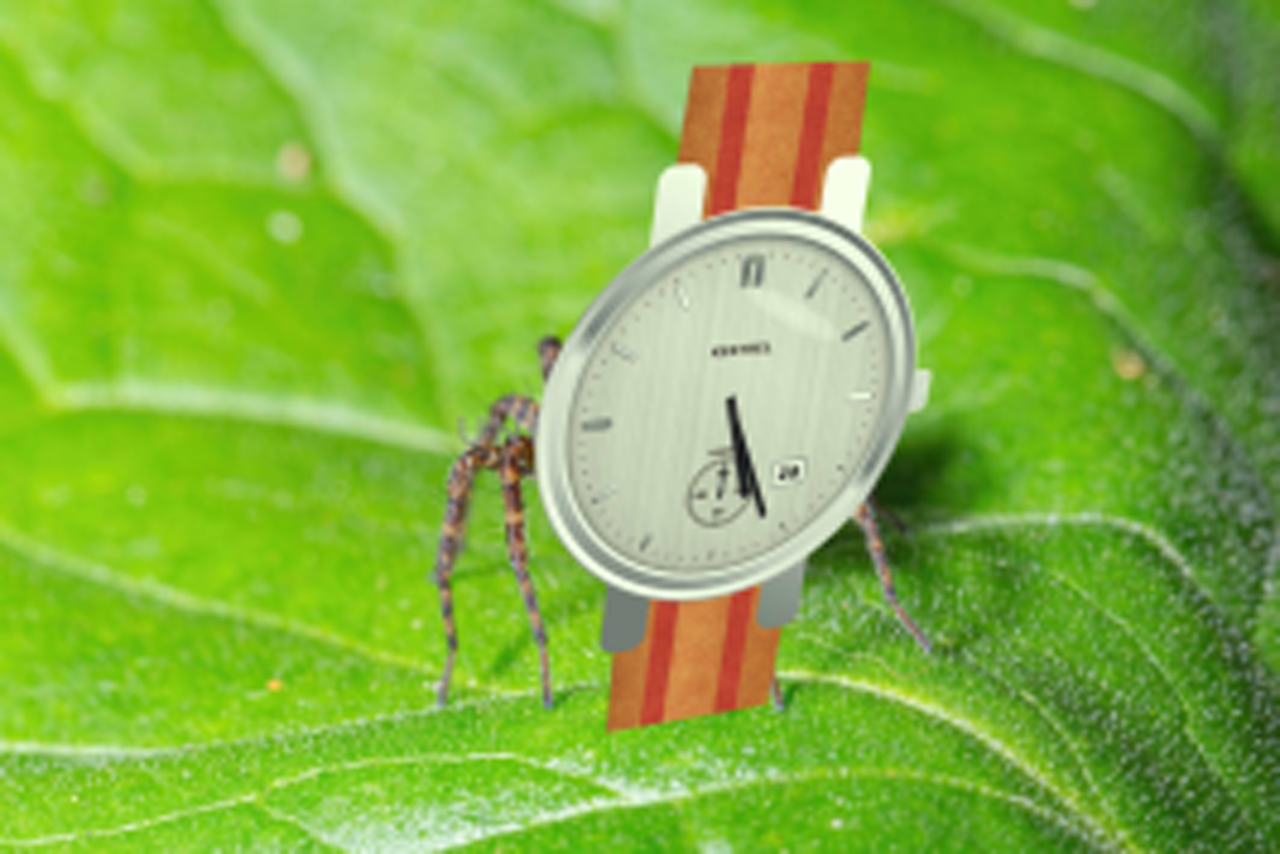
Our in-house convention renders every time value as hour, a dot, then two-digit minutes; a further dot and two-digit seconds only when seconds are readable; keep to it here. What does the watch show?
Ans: 5.26
